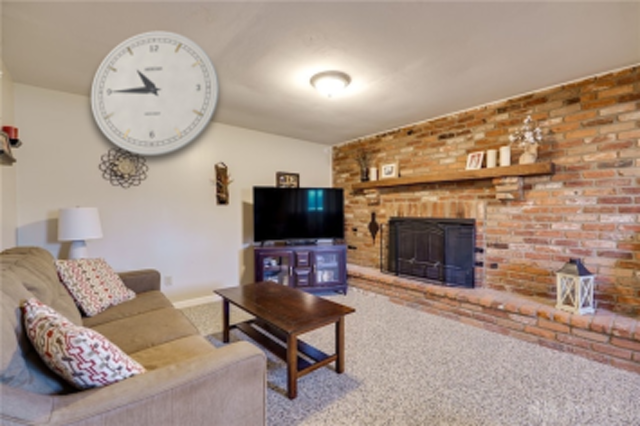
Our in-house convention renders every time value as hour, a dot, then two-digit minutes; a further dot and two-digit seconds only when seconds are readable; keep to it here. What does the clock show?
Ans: 10.45
